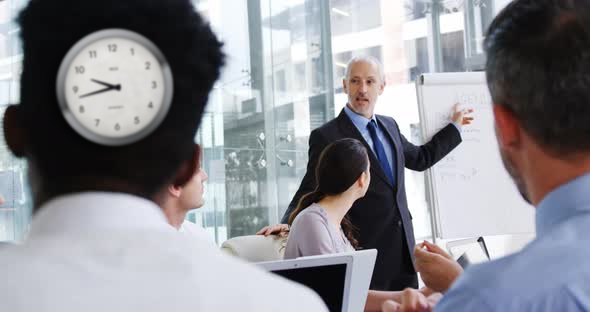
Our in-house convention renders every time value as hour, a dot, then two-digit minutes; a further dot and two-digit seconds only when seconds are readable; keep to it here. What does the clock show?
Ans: 9.43
